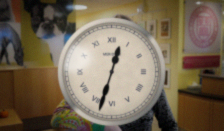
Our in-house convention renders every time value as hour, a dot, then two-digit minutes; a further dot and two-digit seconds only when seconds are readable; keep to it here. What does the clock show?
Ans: 12.33
